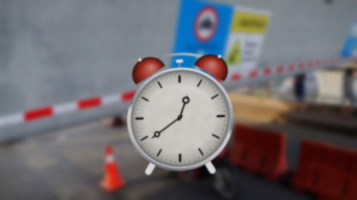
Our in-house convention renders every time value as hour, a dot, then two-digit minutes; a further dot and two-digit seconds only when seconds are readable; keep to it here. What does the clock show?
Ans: 12.39
